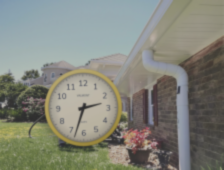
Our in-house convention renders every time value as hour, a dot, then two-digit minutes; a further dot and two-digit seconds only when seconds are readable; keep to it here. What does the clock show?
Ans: 2.33
